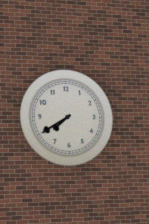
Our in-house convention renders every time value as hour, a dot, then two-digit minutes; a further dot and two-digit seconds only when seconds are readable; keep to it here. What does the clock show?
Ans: 7.40
